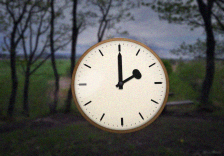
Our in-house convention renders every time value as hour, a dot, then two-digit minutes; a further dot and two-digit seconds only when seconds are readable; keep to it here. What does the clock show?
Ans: 2.00
